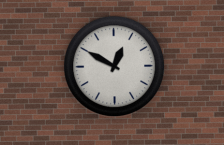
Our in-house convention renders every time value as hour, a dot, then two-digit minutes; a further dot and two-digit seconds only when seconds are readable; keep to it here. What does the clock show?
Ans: 12.50
